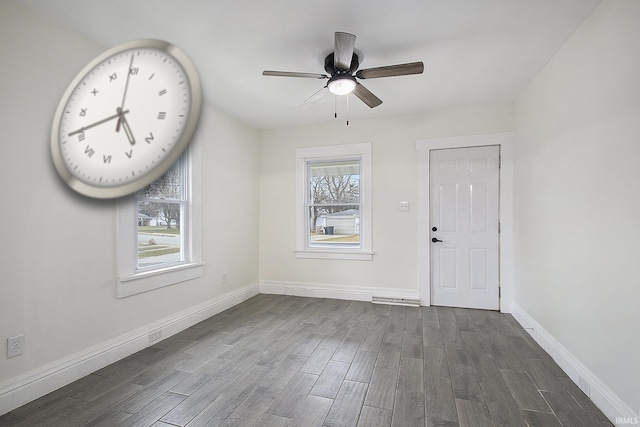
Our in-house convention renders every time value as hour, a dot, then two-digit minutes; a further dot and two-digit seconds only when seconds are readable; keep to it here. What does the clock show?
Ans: 4.40.59
